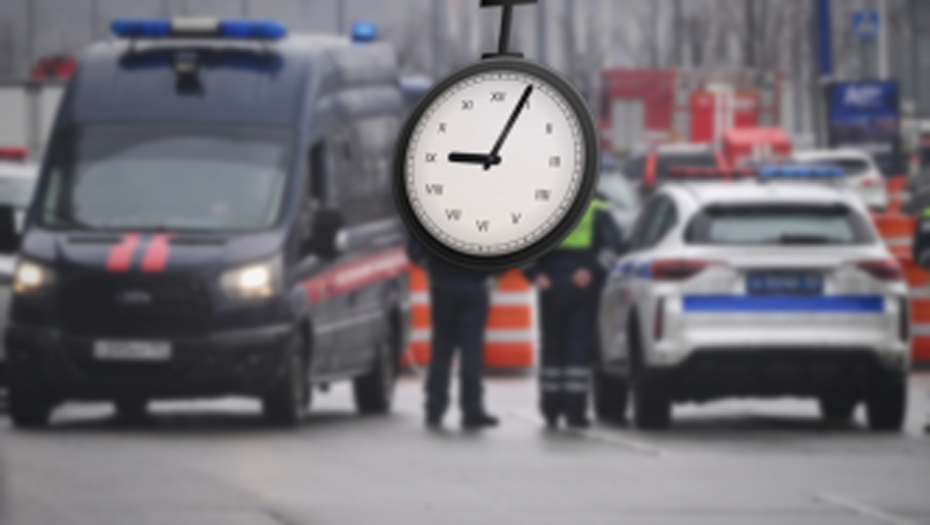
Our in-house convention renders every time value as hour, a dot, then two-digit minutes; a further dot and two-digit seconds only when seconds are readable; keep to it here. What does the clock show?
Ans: 9.04
